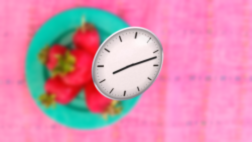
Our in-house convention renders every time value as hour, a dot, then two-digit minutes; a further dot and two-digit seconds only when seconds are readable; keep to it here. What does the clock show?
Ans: 8.12
